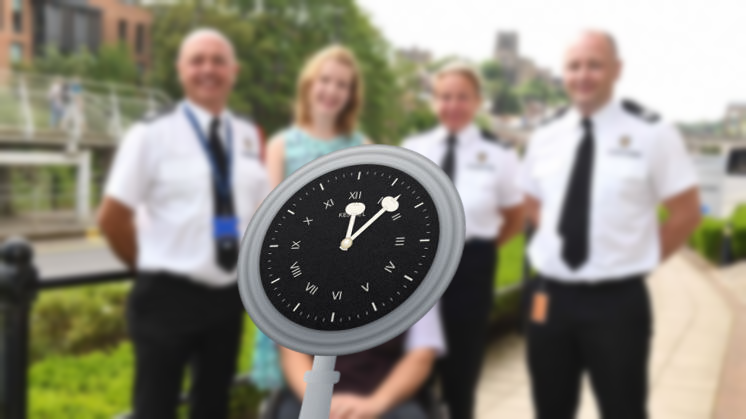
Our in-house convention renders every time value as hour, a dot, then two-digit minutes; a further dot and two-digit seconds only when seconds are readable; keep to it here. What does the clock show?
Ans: 12.07
